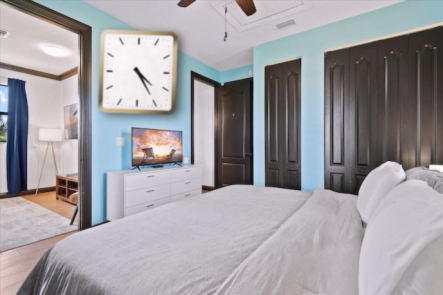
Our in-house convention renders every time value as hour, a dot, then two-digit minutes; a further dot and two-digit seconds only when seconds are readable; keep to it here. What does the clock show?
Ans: 4.25
